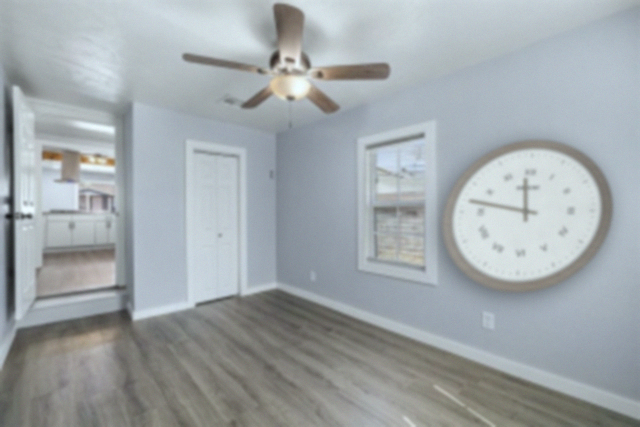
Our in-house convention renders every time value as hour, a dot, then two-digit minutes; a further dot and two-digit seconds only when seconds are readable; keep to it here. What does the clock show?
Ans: 11.47
